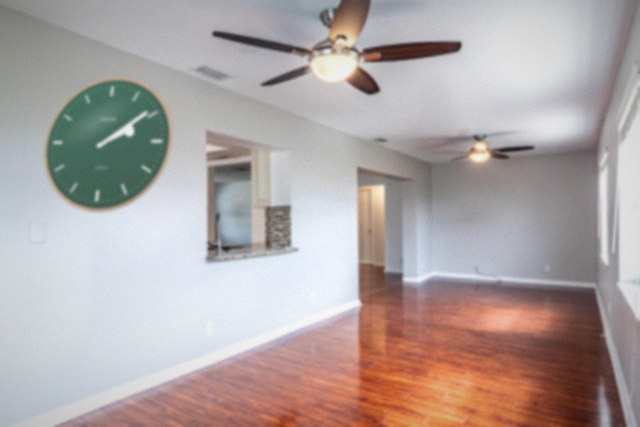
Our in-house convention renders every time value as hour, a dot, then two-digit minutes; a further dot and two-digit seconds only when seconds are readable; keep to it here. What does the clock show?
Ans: 2.09
